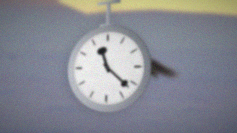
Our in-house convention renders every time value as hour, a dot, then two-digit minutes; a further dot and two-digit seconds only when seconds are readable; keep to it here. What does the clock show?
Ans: 11.22
